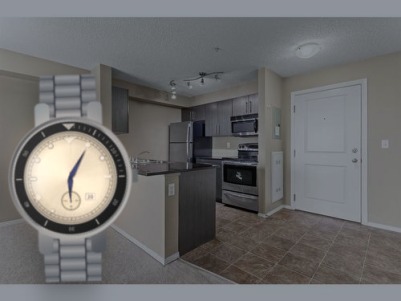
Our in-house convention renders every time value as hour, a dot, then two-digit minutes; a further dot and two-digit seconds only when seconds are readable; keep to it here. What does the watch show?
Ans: 6.05
